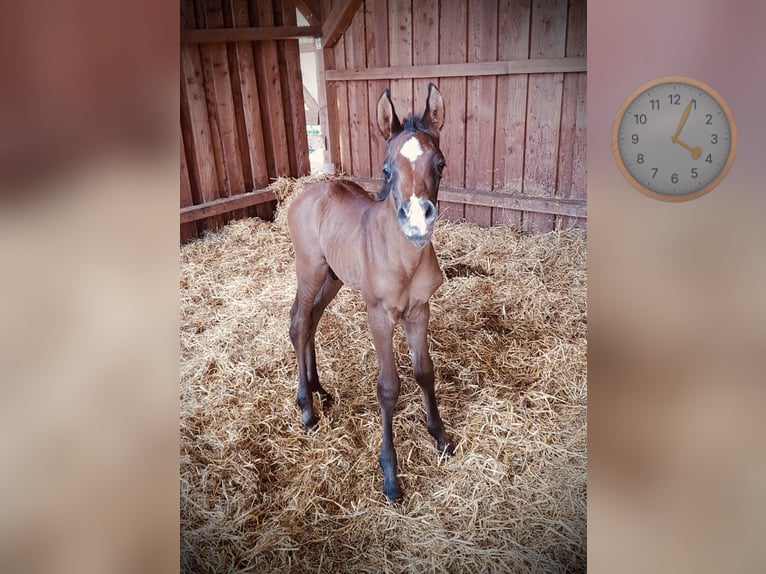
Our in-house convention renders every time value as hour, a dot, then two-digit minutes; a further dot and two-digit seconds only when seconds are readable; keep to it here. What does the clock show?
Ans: 4.04
